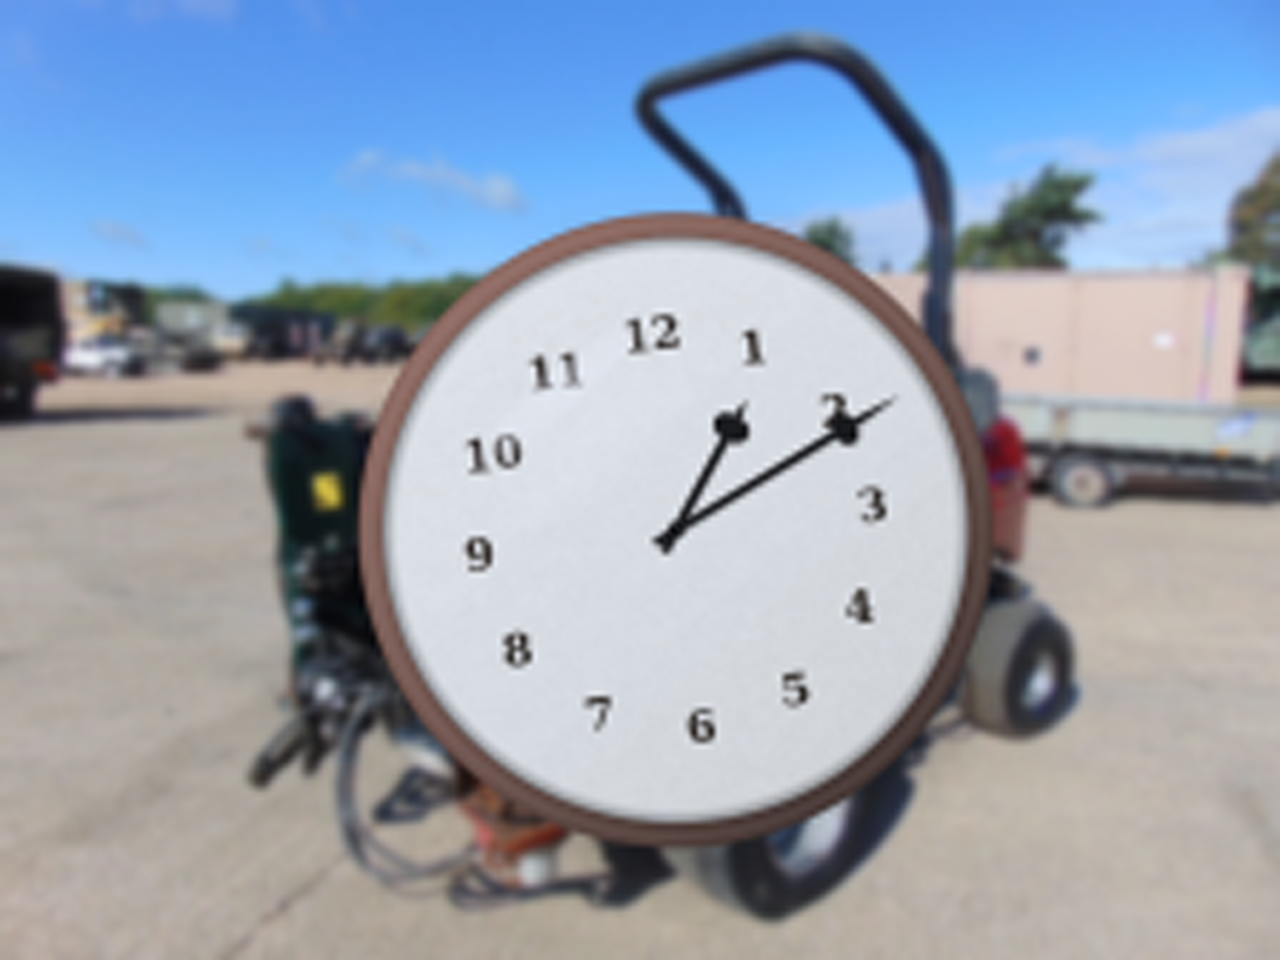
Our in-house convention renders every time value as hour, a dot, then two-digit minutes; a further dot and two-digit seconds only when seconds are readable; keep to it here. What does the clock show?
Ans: 1.11
